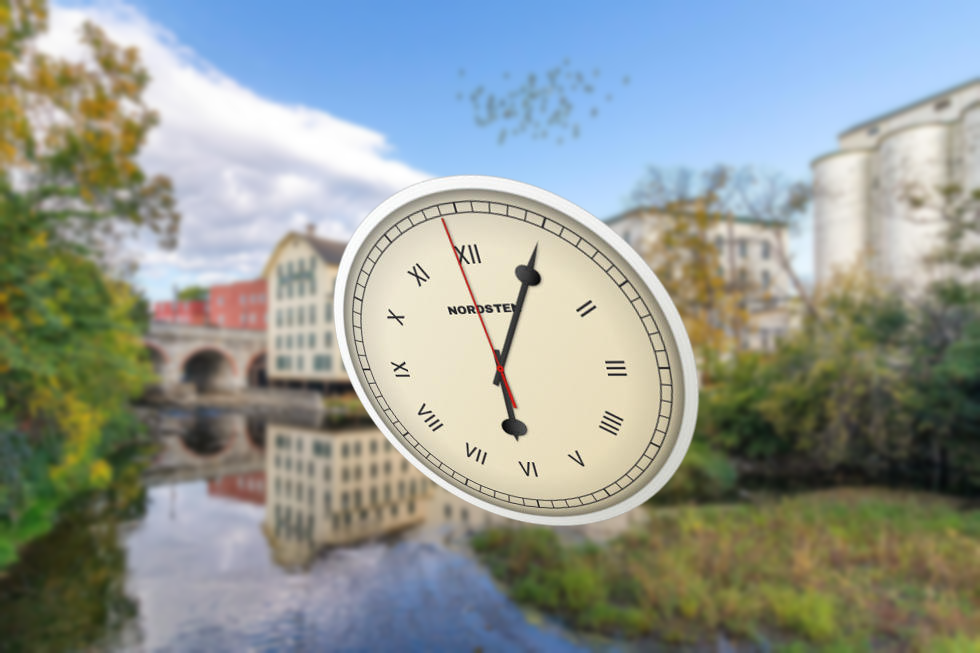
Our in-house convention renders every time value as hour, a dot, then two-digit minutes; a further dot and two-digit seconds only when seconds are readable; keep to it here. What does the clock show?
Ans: 6.04.59
